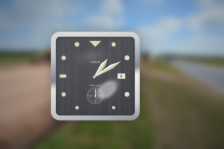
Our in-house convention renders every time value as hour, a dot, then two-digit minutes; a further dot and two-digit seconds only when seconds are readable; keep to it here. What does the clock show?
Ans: 1.10
